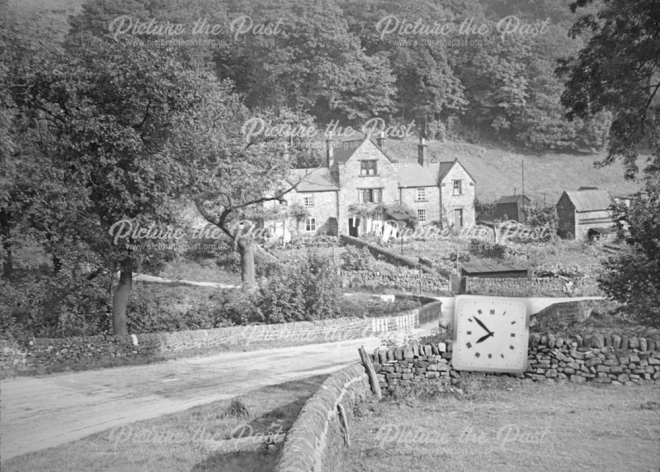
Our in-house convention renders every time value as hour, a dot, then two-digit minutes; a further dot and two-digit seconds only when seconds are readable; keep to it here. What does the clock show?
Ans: 7.52
